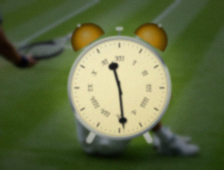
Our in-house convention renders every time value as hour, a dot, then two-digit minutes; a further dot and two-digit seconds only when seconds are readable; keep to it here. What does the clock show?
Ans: 11.29
